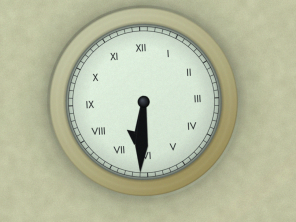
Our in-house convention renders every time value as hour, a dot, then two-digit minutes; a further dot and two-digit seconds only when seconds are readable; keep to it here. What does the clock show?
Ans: 6.31
